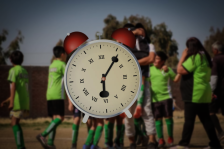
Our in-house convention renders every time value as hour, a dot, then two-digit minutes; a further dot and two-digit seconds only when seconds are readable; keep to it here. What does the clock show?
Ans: 6.06
